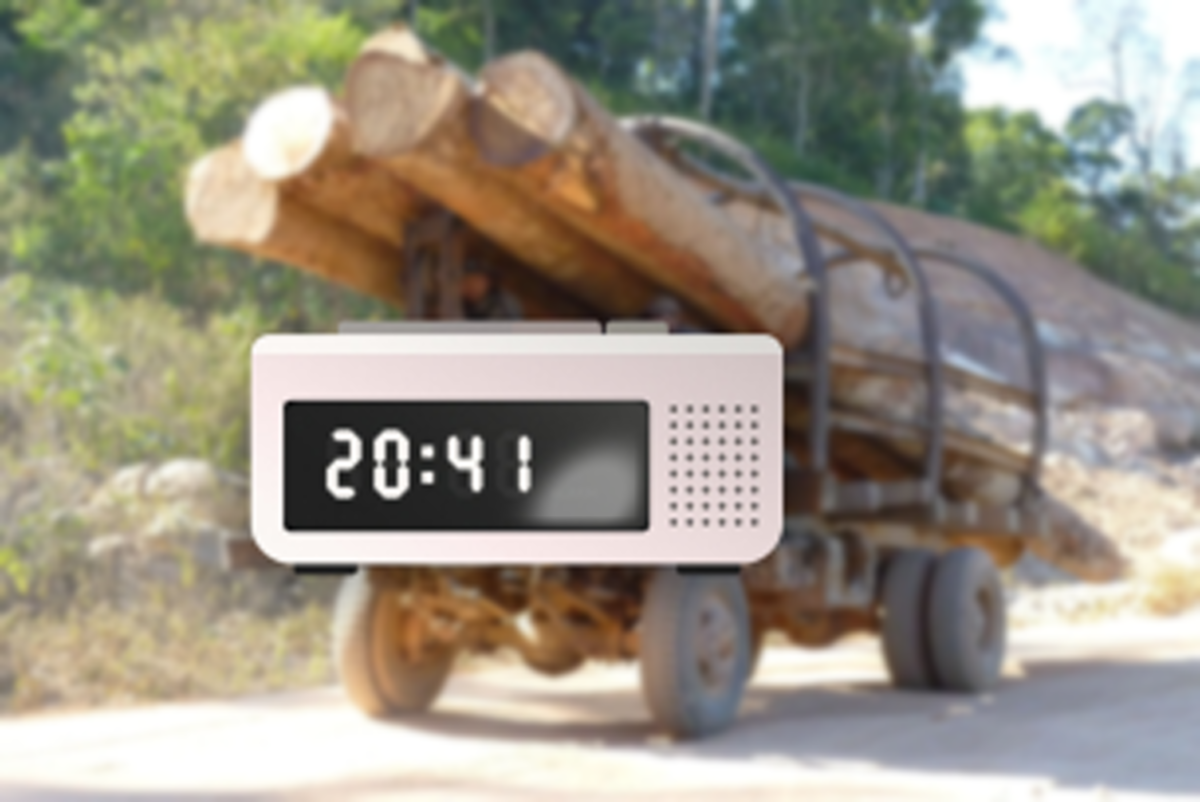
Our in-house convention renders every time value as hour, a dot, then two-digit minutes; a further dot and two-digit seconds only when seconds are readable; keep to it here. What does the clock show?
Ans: 20.41
